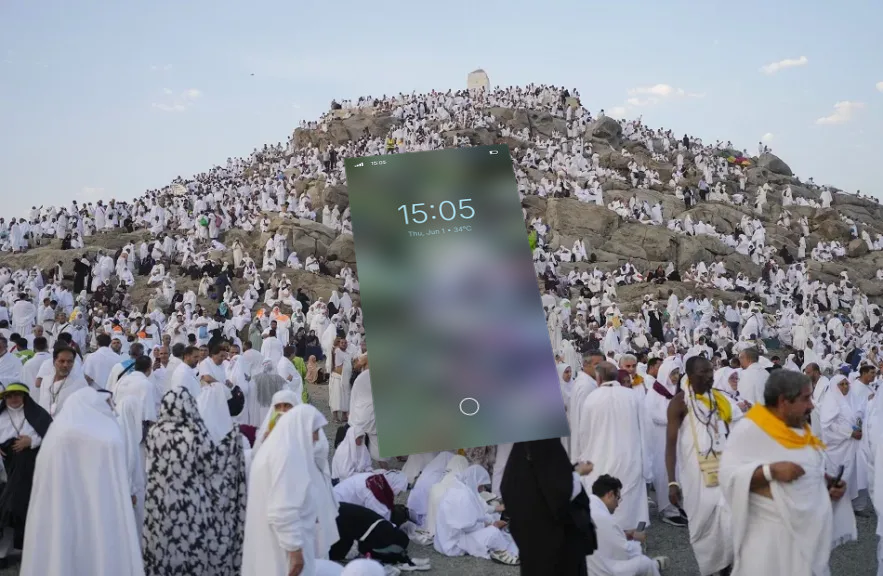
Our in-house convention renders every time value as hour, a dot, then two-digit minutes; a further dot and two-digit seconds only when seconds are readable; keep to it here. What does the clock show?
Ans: 15.05
